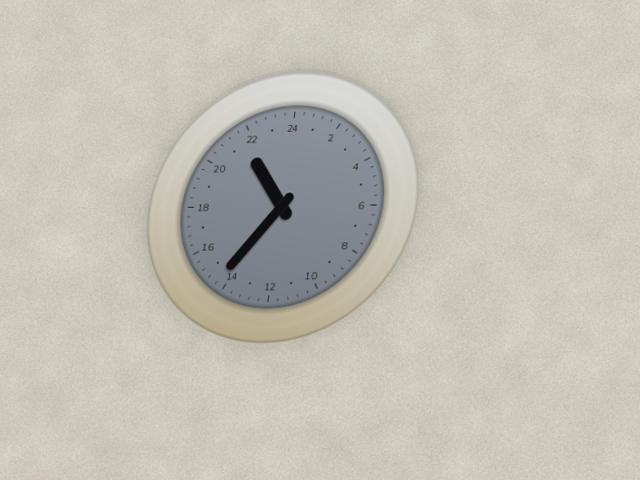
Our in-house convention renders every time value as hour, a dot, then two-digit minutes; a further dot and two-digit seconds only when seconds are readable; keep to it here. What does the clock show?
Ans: 21.36
